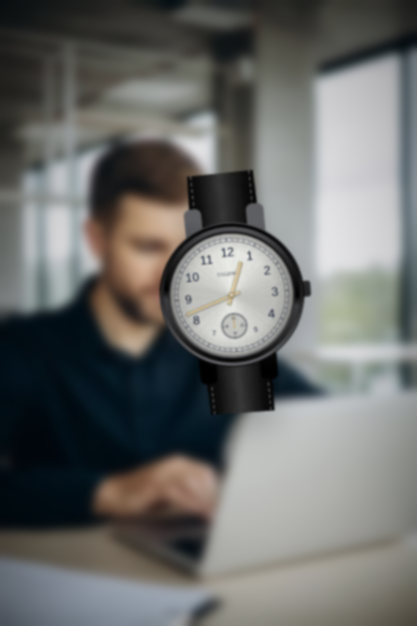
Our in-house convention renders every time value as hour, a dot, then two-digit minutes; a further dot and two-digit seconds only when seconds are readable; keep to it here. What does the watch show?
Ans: 12.42
